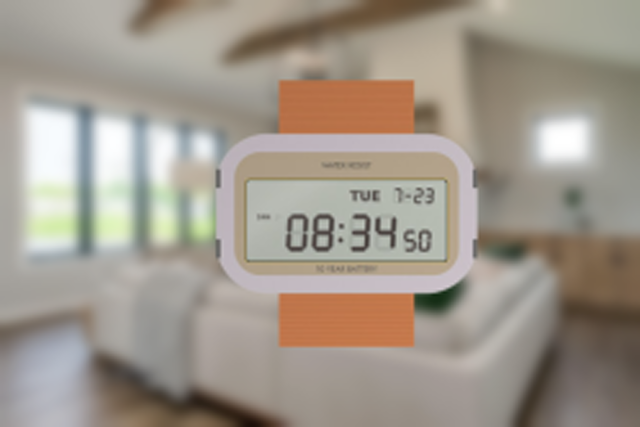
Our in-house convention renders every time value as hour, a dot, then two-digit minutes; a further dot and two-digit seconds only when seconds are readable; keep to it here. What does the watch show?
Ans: 8.34.50
